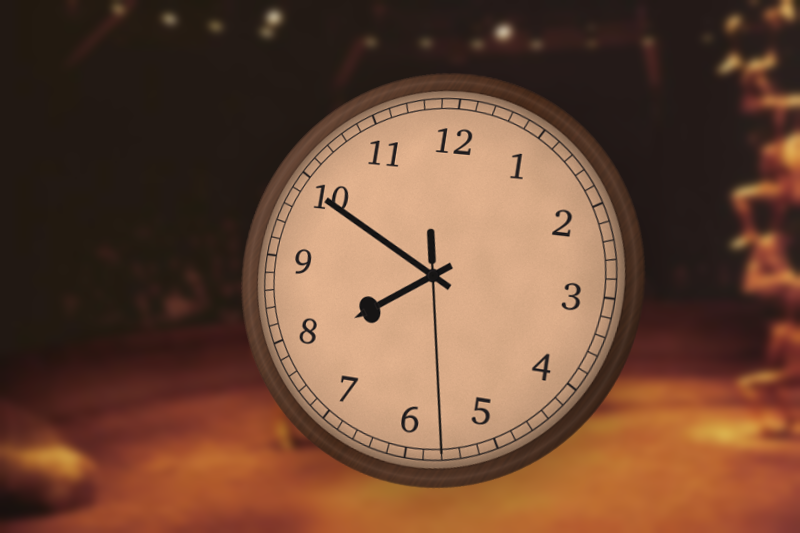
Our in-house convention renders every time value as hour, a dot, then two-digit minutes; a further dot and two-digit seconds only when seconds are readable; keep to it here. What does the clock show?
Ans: 7.49.28
